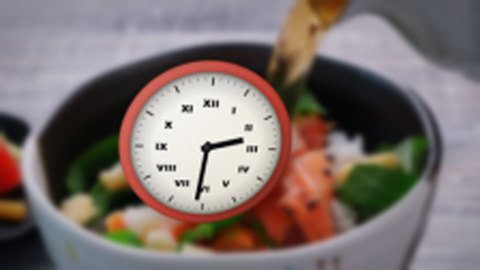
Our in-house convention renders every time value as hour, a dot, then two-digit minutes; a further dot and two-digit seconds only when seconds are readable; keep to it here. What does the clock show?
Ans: 2.31
